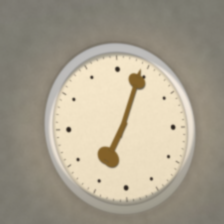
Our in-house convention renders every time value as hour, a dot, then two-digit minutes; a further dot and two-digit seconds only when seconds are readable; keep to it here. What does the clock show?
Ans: 7.04
